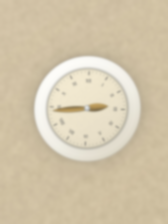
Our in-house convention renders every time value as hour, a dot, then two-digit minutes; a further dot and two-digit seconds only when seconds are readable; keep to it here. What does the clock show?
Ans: 2.44
